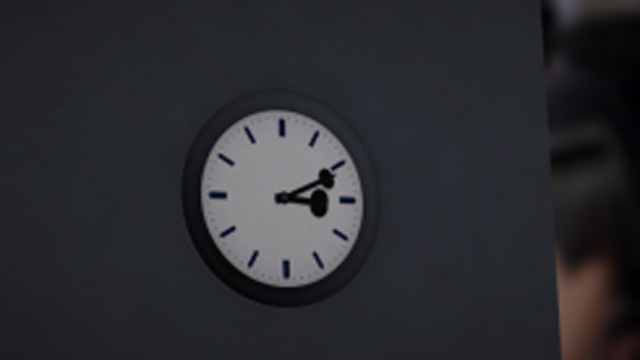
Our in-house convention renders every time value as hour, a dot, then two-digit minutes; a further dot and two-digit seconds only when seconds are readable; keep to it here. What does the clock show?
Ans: 3.11
